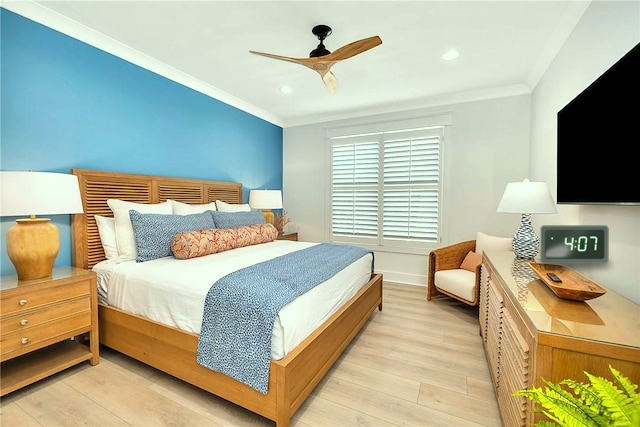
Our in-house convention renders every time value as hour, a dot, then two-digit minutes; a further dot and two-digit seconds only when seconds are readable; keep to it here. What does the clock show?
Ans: 4.07
